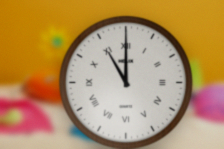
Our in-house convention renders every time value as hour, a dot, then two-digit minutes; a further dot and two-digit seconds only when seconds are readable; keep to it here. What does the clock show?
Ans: 11.00
